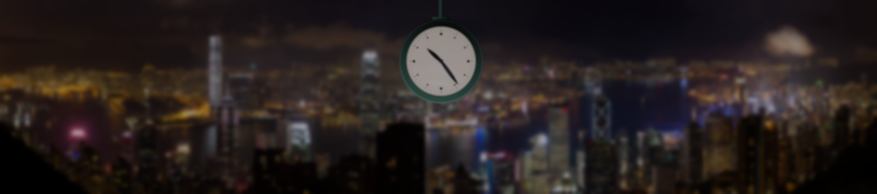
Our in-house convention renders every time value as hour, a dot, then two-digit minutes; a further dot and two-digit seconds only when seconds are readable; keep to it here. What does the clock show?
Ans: 10.24
